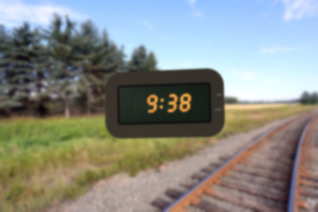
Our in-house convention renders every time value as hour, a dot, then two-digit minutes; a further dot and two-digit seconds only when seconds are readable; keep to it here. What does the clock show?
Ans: 9.38
